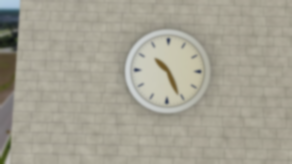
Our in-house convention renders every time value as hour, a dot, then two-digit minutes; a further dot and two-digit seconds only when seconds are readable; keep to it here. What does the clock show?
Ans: 10.26
